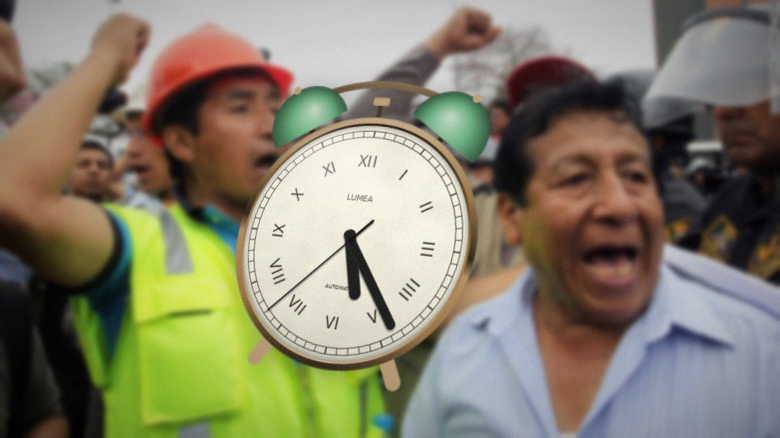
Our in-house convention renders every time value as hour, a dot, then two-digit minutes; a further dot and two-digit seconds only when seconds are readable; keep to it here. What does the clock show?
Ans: 5.23.37
